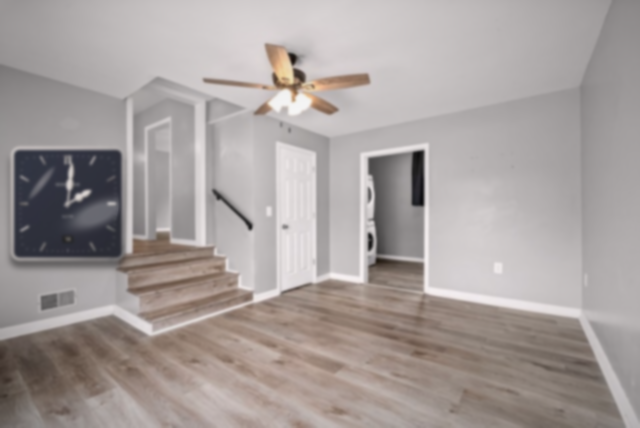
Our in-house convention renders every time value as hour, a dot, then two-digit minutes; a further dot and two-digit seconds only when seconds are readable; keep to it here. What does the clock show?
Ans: 2.01
